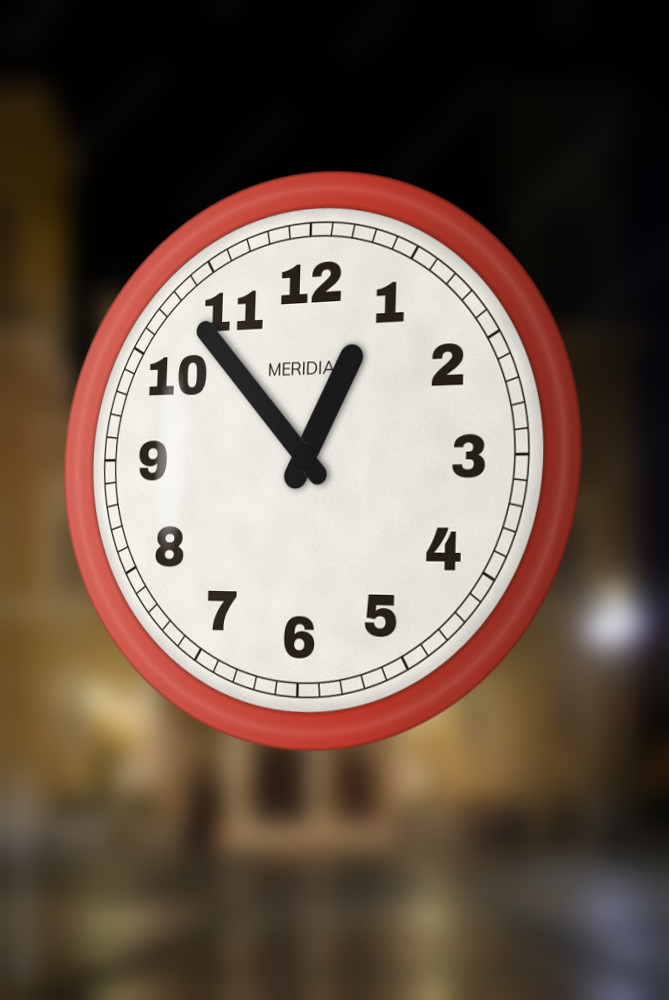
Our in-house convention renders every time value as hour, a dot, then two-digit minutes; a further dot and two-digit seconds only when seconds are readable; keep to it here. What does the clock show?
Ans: 12.53
